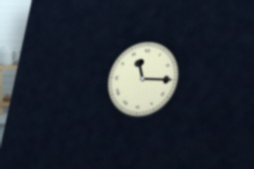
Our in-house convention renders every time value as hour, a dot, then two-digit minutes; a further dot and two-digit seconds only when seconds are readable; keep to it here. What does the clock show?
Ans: 11.15
